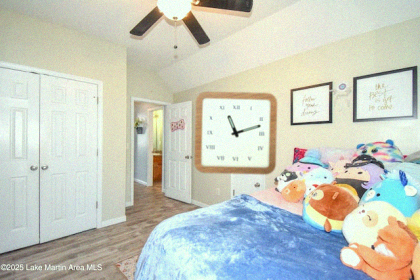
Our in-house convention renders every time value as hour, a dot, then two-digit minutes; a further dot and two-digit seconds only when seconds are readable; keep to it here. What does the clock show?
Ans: 11.12
